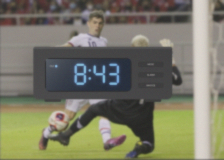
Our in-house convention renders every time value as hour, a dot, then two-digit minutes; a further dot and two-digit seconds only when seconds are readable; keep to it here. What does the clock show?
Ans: 8.43
